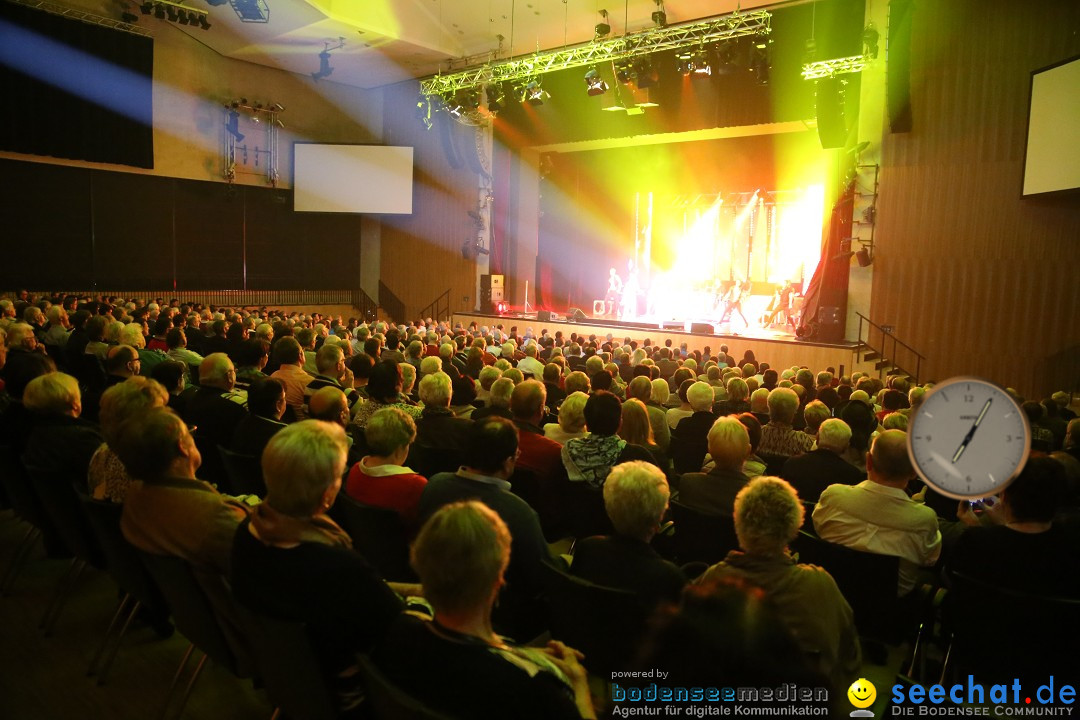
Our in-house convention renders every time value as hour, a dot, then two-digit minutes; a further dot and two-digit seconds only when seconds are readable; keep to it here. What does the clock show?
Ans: 7.05
